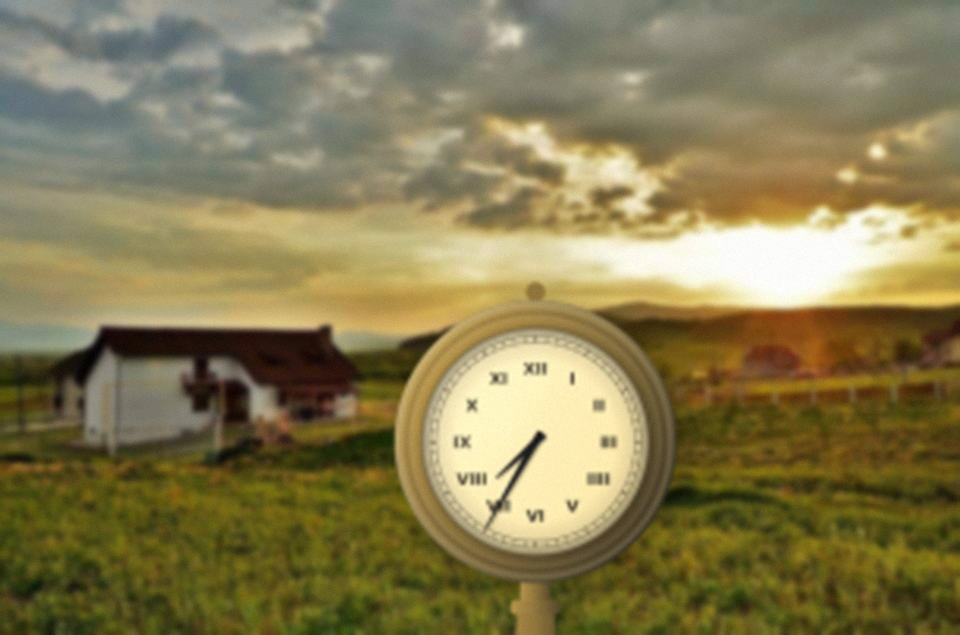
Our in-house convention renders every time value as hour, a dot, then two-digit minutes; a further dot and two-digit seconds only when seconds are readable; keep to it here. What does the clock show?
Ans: 7.35
